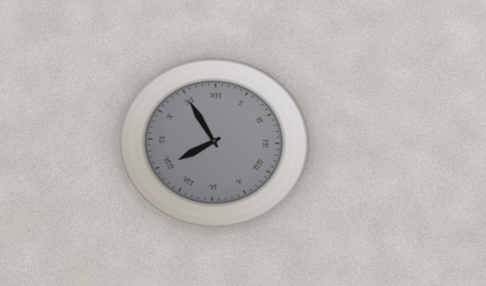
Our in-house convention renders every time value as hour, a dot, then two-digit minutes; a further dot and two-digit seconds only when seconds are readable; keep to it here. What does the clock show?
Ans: 7.55
